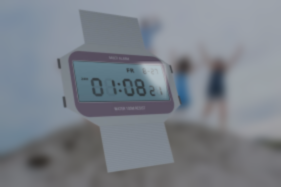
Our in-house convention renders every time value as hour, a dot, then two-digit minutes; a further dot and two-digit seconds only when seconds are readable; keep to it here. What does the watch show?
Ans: 1.08.21
